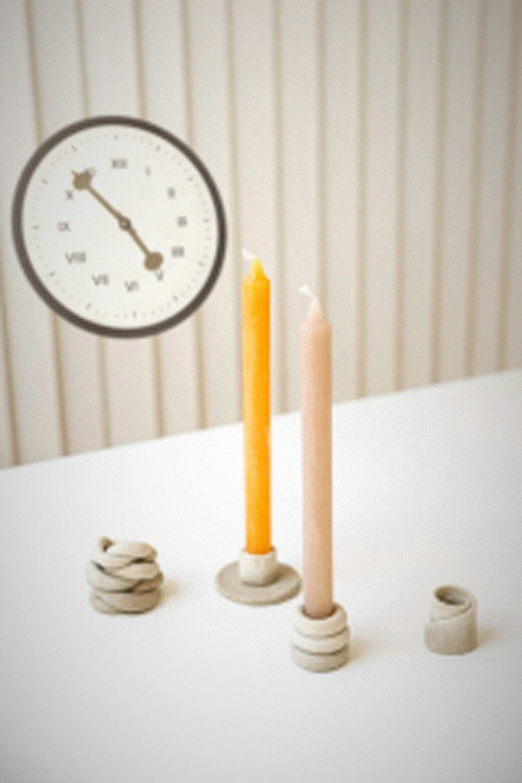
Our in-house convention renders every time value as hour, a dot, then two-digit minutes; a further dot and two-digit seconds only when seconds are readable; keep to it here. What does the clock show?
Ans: 4.53
